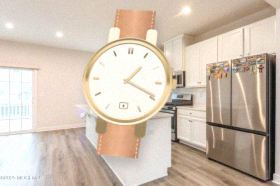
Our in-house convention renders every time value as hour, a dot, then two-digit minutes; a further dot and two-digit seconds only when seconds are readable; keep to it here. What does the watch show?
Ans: 1.19
